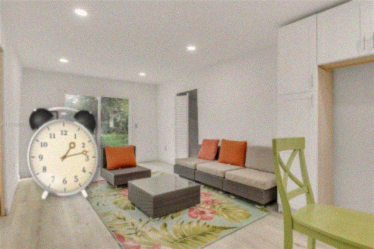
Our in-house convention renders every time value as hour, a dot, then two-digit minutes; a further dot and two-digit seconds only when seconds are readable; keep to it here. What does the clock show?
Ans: 1.13
